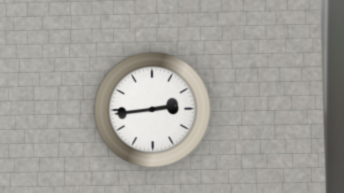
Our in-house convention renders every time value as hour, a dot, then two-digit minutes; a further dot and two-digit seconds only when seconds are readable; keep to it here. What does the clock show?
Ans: 2.44
